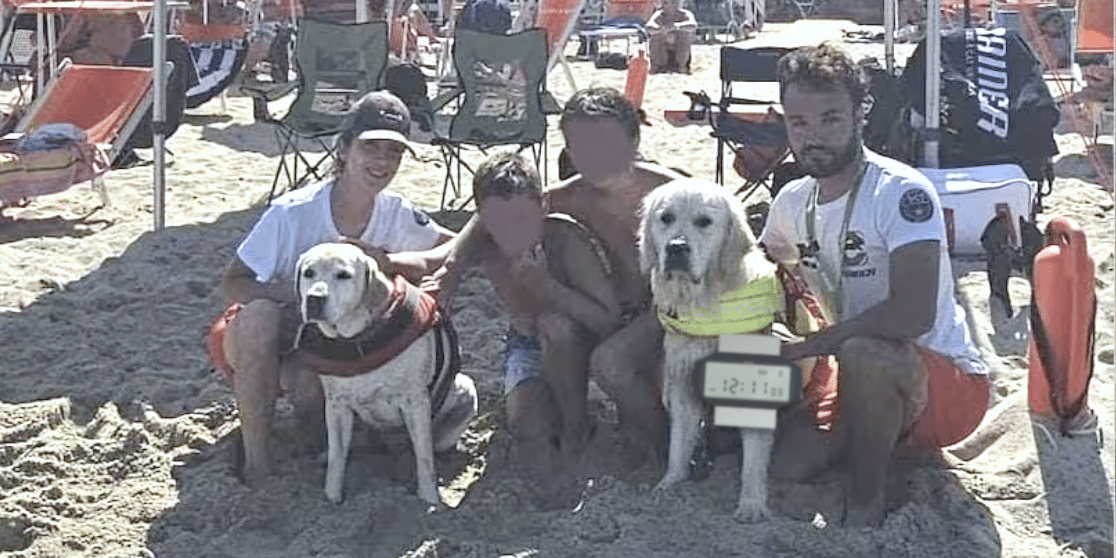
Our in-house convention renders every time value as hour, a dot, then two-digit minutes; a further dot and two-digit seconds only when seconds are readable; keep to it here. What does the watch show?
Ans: 12.11
